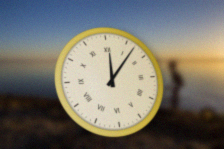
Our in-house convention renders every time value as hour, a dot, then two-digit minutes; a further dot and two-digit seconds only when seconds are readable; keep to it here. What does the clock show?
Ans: 12.07
